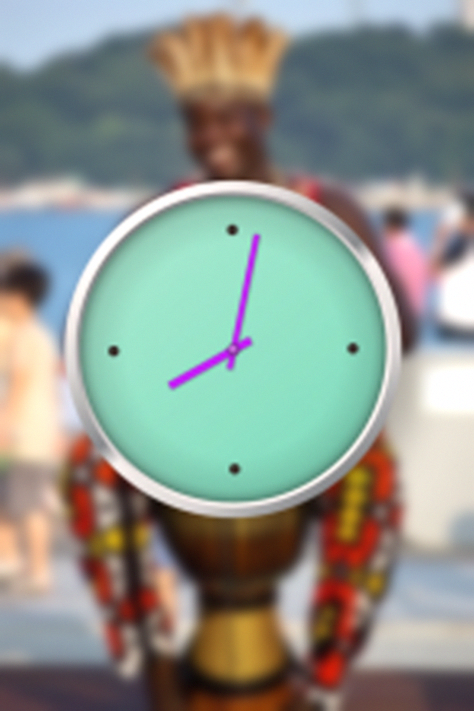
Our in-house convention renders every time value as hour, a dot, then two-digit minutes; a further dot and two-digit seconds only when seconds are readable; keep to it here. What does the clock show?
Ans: 8.02
